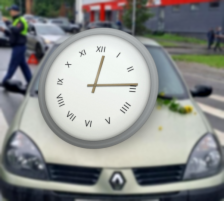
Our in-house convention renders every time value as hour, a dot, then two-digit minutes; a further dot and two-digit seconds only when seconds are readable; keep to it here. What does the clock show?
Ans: 12.14
